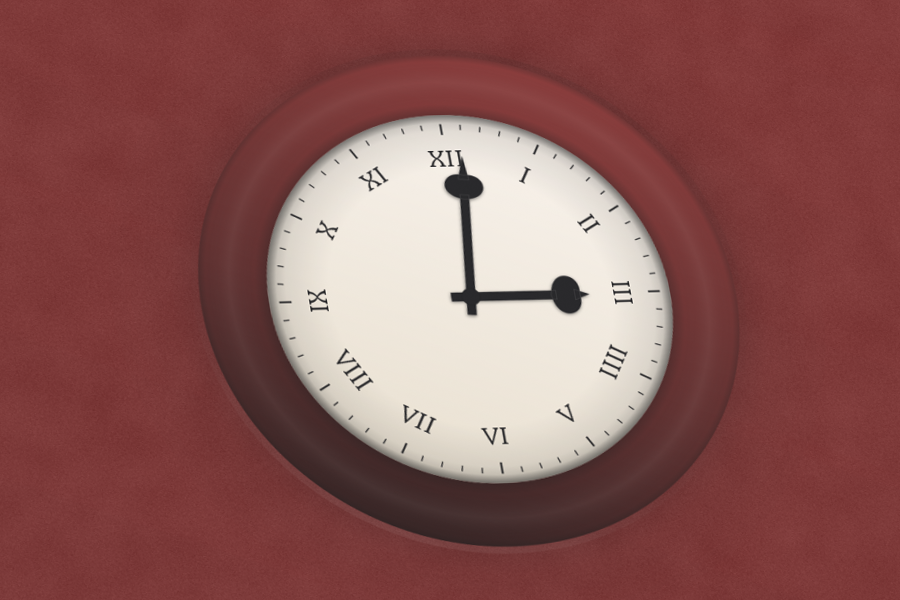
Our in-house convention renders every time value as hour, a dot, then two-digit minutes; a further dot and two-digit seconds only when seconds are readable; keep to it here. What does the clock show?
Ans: 3.01
